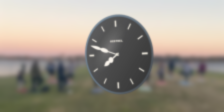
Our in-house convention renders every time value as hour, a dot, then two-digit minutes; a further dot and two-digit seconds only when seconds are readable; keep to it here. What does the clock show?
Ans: 7.48
